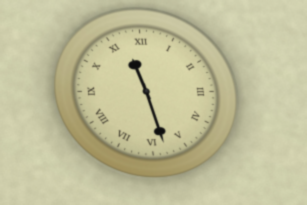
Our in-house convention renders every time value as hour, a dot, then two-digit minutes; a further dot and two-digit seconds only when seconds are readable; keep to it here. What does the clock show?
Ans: 11.28
